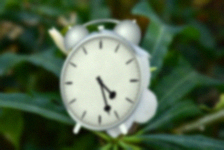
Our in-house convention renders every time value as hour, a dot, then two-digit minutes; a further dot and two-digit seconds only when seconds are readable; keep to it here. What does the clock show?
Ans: 4.27
